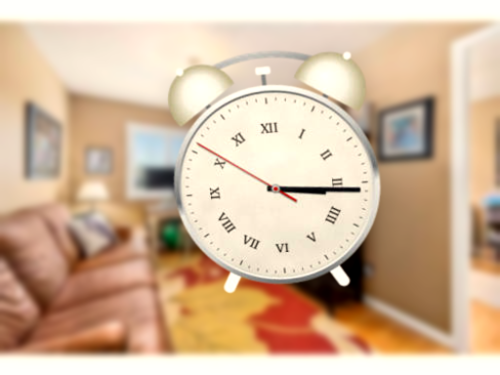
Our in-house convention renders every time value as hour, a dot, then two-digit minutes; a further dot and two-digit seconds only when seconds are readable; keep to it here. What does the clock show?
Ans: 3.15.51
